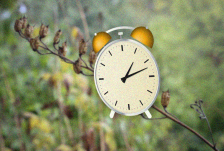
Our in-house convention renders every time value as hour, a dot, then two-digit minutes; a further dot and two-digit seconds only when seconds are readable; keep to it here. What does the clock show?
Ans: 1.12
